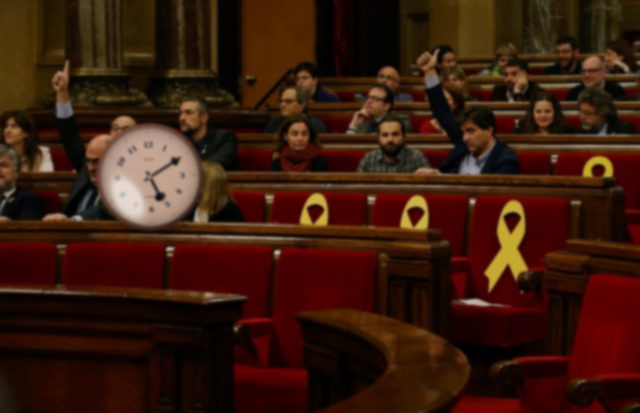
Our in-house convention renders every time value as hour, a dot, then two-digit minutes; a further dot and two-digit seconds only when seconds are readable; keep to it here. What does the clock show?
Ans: 5.10
